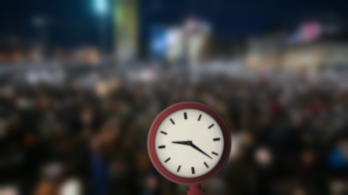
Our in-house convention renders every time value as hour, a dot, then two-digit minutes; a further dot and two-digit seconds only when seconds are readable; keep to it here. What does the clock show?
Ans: 9.22
